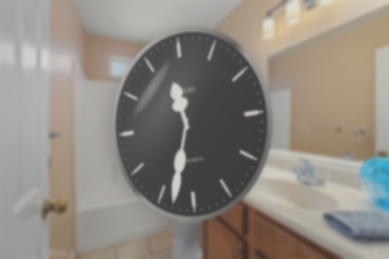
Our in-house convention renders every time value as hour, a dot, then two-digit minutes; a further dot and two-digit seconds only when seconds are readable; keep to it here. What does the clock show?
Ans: 11.33
